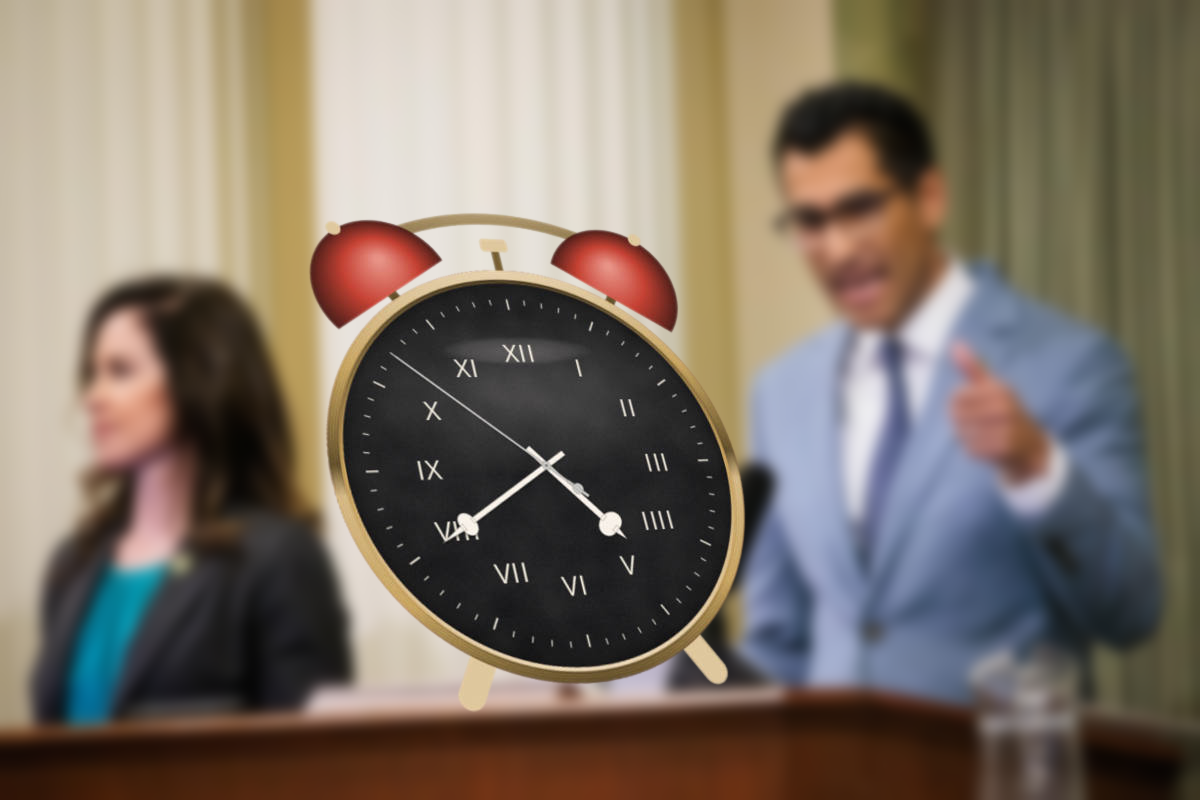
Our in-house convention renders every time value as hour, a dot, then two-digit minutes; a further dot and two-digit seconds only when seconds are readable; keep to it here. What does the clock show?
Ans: 4.39.52
